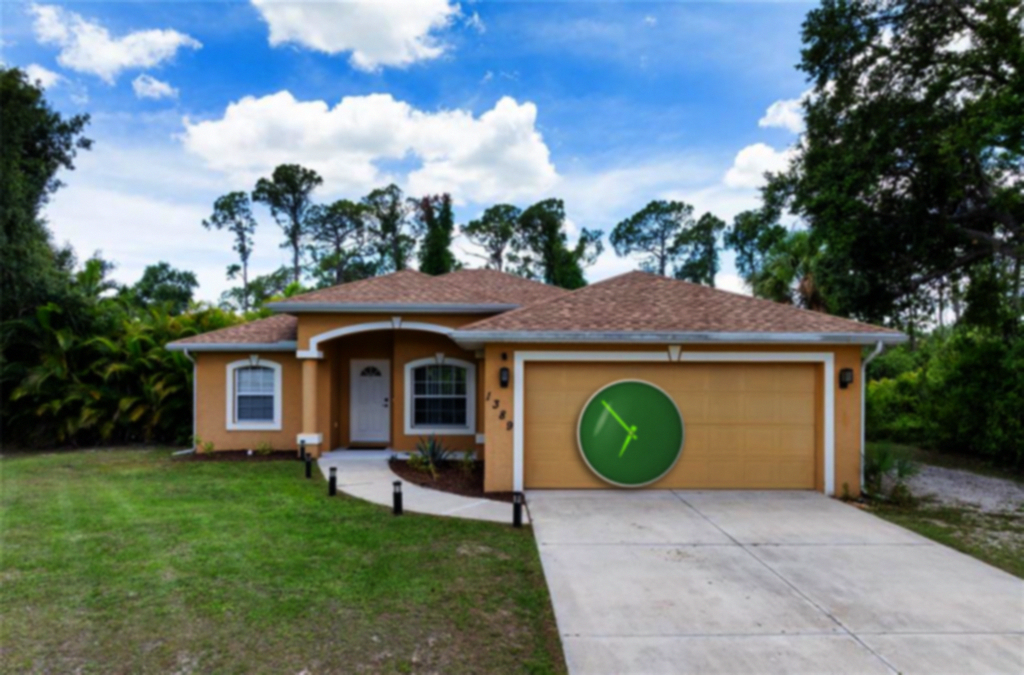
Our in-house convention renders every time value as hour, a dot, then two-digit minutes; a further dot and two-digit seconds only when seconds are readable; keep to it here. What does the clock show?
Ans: 6.53
